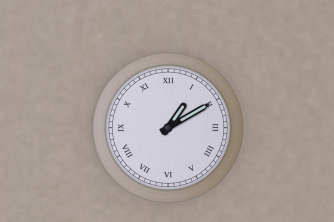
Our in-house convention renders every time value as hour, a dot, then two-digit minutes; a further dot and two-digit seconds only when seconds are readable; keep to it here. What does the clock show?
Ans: 1.10
